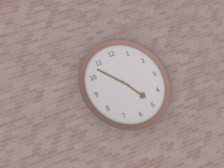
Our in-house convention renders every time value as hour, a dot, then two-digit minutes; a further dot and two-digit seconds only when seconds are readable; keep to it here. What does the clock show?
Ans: 4.53
